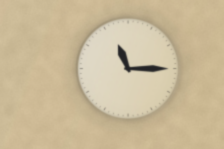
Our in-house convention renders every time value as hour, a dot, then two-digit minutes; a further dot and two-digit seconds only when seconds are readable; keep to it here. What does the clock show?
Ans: 11.15
